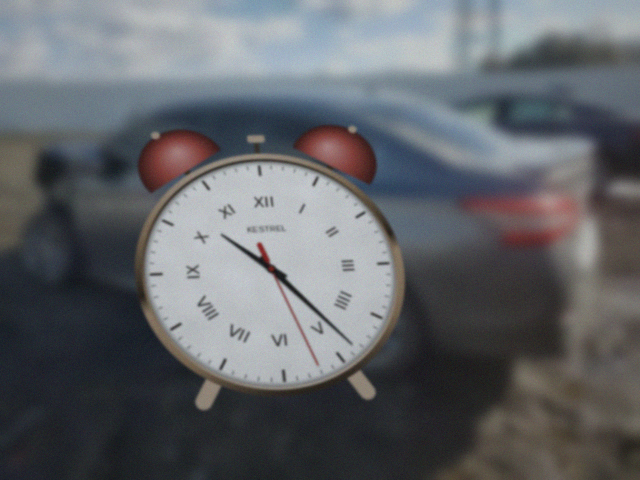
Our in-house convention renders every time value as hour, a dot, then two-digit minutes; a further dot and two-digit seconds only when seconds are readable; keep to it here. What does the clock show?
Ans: 10.23.27
